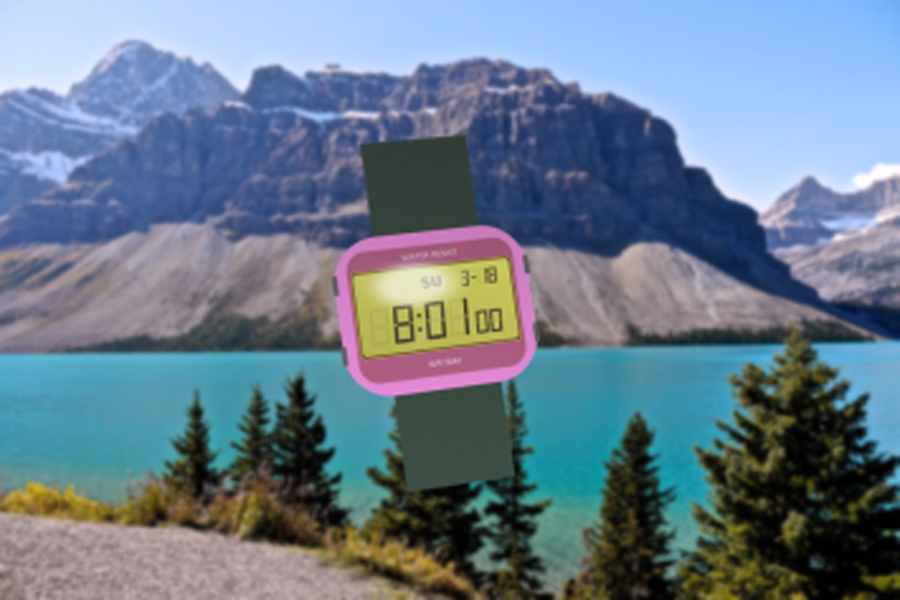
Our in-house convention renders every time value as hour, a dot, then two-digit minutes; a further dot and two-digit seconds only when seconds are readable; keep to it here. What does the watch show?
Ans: 8.01.00
